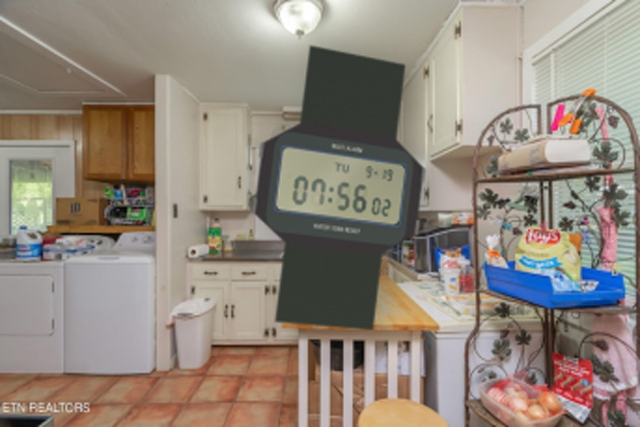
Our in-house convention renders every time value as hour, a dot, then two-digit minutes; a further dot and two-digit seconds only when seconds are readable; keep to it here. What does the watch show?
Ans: 7.56.02
